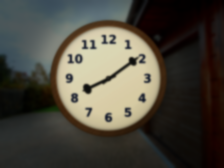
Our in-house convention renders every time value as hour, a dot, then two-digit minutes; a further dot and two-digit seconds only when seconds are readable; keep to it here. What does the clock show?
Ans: 8.09
